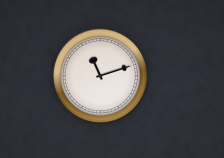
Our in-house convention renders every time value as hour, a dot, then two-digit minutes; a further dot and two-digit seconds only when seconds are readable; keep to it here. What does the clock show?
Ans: 11.12
